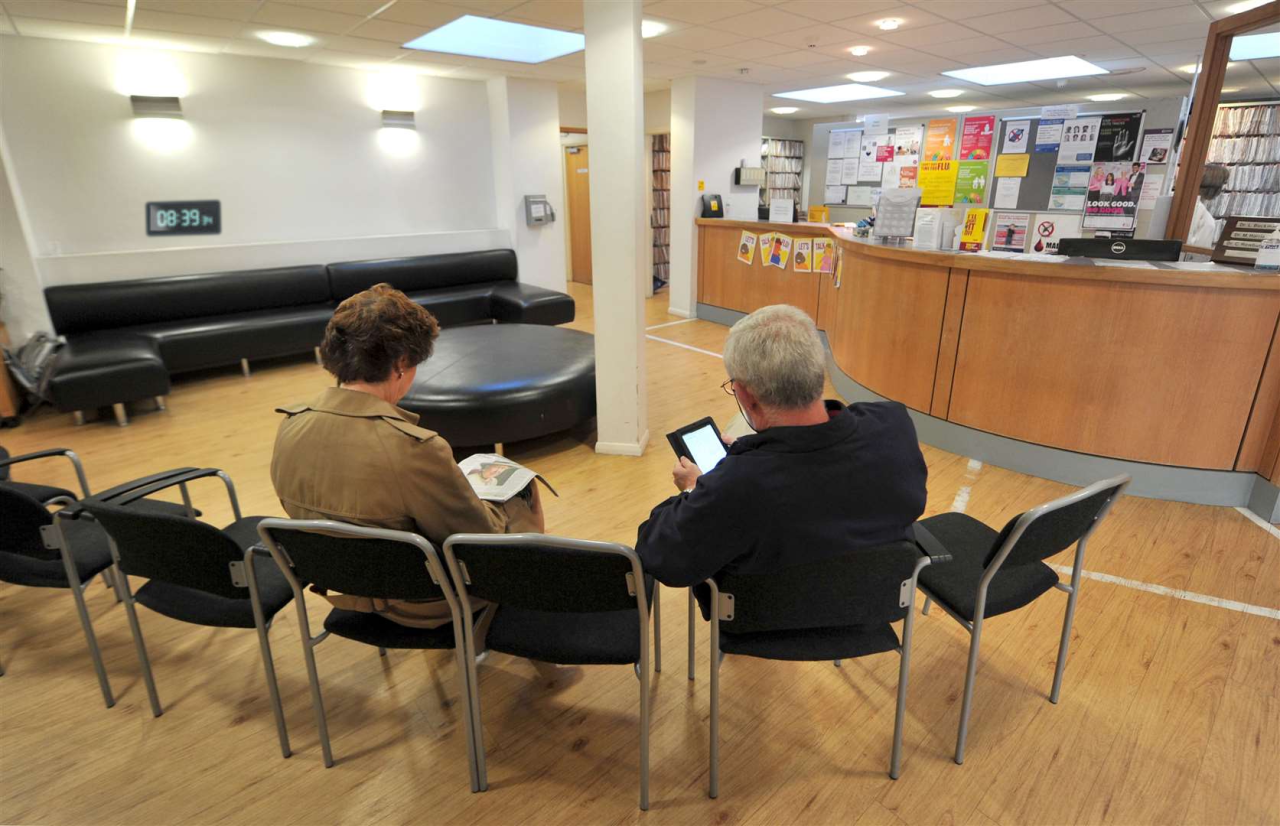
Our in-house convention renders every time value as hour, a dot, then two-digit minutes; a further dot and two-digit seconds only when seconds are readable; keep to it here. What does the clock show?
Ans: 8.39
